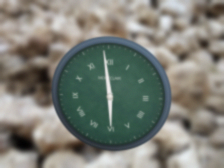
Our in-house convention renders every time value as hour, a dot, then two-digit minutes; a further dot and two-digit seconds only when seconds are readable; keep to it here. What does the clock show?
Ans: 5.59
